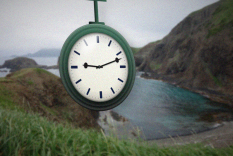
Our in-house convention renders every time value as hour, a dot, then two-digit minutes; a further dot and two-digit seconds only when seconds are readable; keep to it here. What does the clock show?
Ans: 9.12
